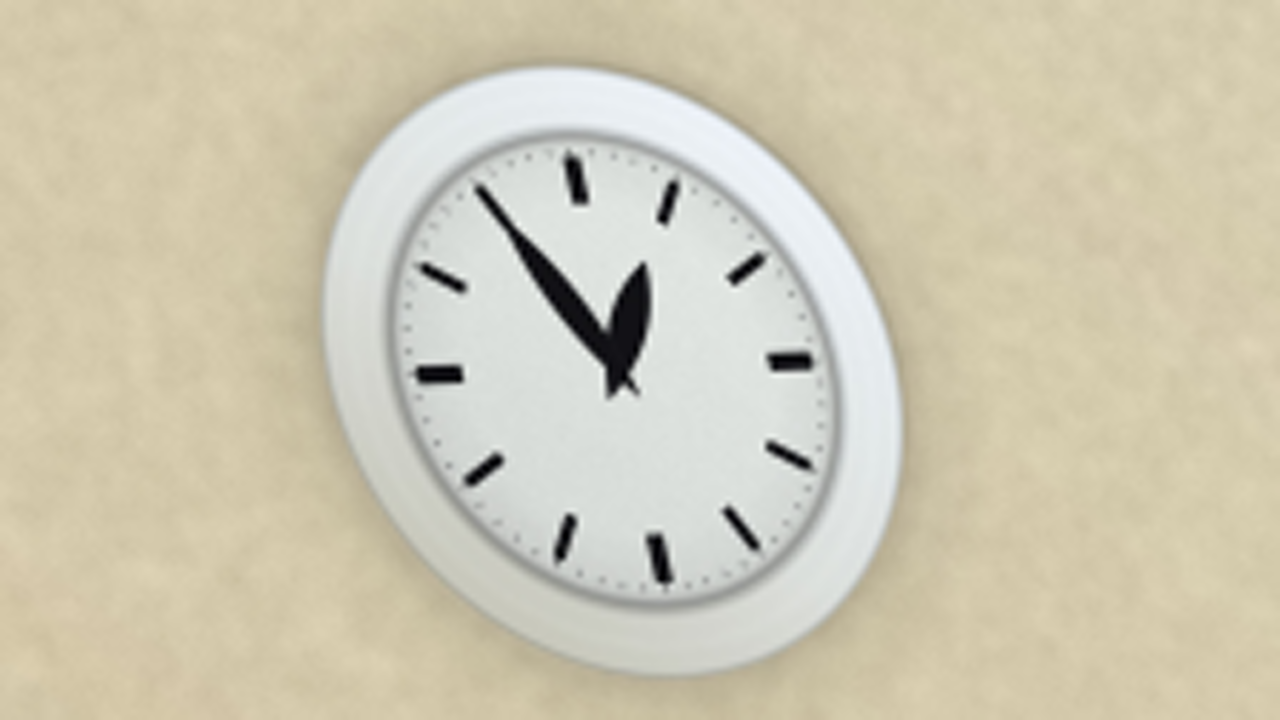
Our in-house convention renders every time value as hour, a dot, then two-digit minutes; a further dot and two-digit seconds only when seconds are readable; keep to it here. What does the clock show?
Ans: 12.55
